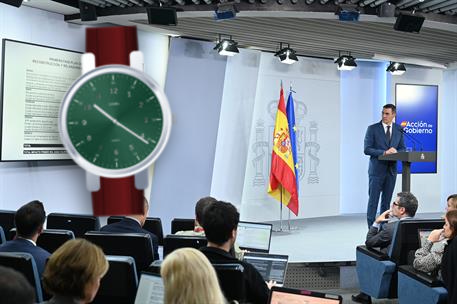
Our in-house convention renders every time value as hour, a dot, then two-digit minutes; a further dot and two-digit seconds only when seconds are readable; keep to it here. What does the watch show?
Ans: 10.21
